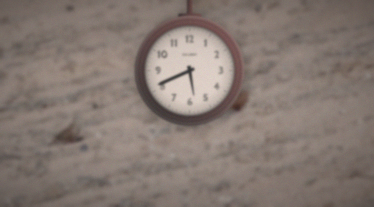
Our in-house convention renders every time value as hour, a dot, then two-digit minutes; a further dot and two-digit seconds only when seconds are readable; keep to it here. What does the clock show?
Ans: 5.41
